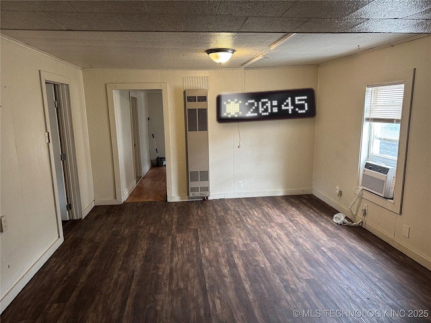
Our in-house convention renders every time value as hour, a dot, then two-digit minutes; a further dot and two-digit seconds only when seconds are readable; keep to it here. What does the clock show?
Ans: 20.45
